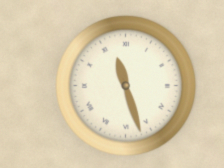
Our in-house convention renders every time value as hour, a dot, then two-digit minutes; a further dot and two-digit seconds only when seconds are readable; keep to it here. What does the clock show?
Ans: 11.27
